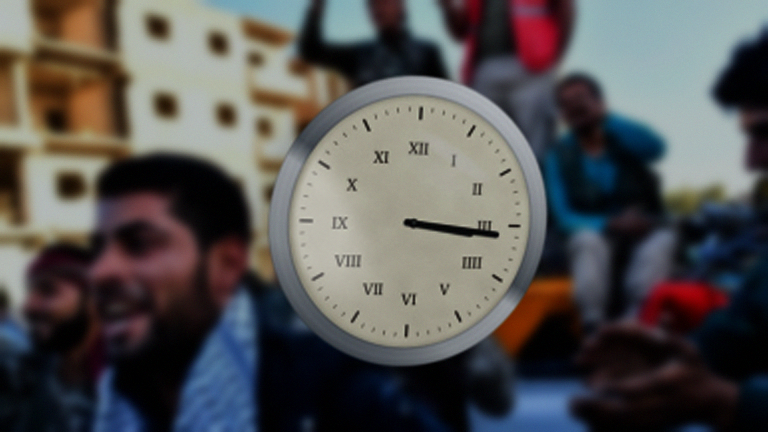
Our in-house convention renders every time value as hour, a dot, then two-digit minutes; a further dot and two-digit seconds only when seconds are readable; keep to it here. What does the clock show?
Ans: 3.16
